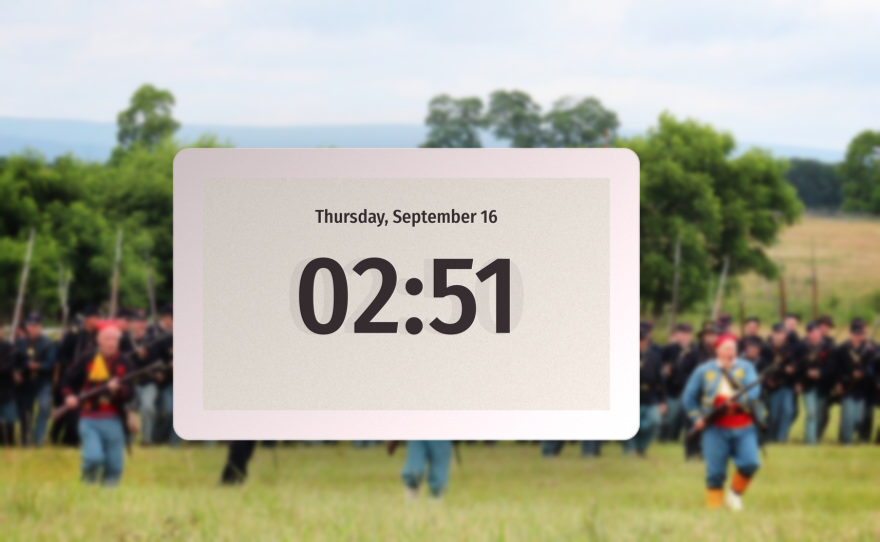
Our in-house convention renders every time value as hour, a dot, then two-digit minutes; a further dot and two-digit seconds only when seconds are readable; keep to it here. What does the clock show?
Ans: 2.51
